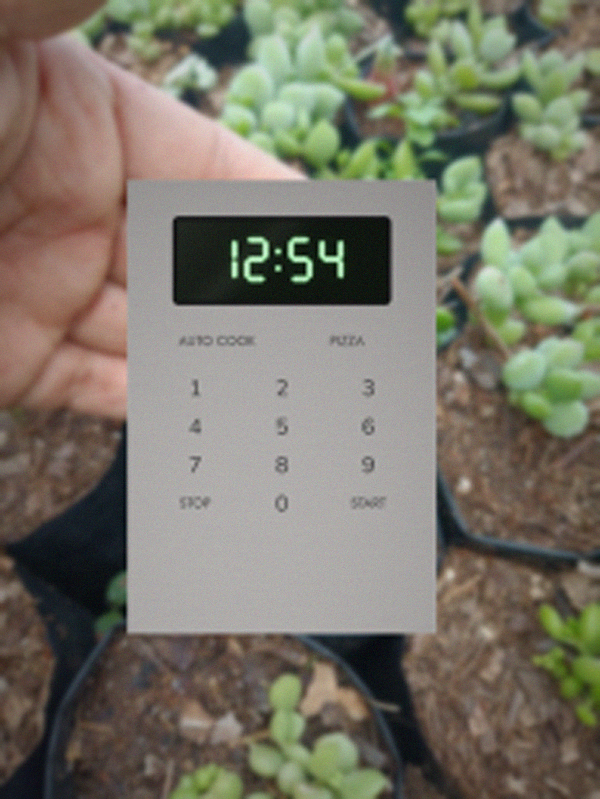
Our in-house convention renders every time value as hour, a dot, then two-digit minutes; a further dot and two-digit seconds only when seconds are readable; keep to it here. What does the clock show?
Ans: 12.54
